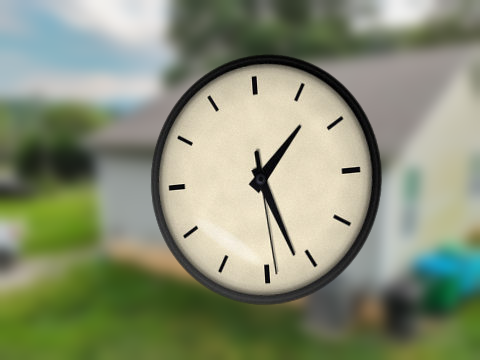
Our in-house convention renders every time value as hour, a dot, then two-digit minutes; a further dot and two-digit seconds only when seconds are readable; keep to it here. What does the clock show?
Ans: 1.26.29
